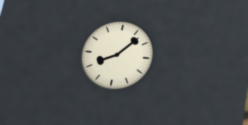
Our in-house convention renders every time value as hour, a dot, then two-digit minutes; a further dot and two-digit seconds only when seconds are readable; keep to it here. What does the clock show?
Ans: 8.07
